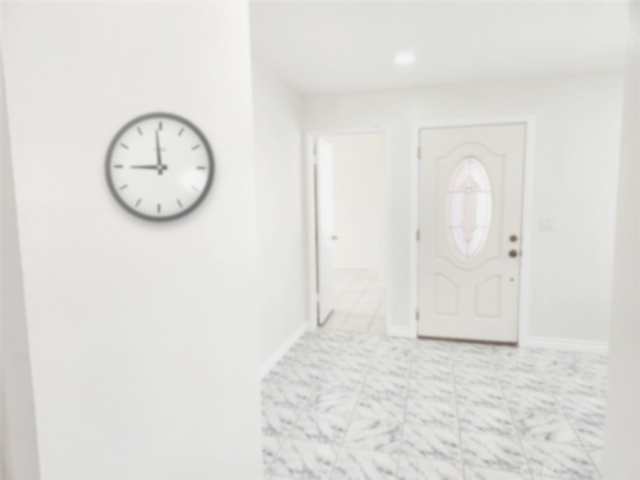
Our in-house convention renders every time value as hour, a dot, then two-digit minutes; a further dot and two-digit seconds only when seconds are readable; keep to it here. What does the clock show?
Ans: 8.59
